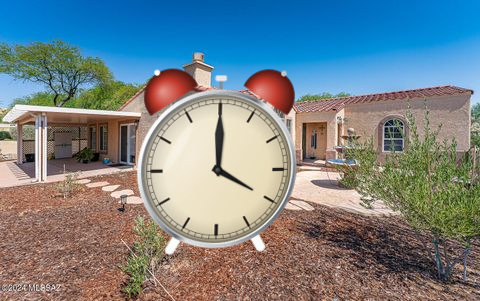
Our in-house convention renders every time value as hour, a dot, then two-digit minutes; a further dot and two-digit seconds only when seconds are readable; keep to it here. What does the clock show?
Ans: 4.00
